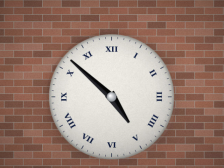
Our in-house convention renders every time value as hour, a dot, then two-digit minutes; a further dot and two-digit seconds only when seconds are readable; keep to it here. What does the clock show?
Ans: 4.52
